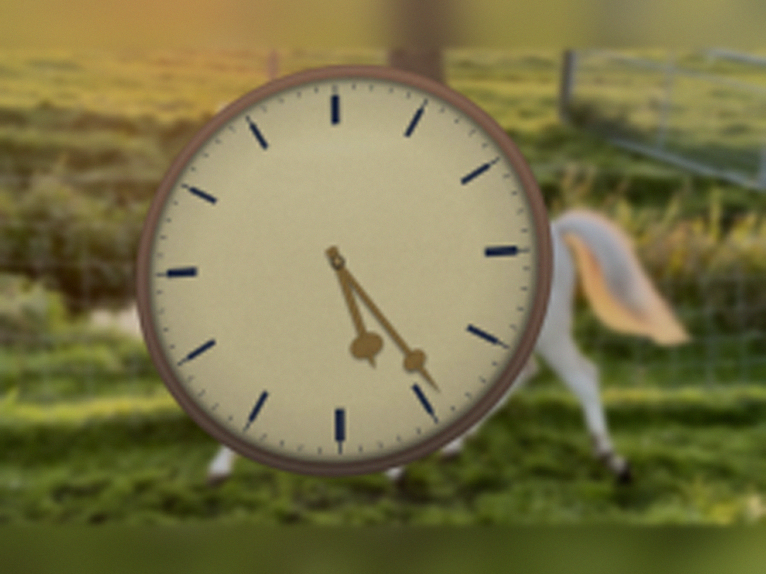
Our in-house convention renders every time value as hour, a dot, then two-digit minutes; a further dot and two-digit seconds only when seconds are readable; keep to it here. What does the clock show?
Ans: 5.24
